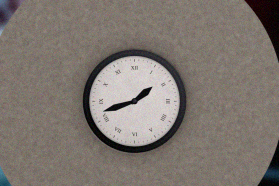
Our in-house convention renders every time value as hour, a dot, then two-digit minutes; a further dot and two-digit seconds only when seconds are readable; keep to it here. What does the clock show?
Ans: 1.42
